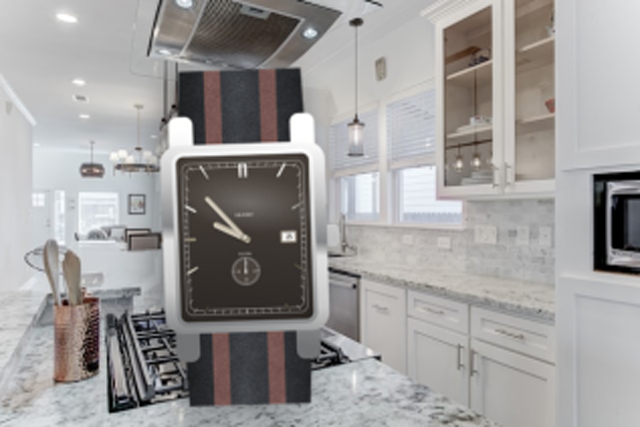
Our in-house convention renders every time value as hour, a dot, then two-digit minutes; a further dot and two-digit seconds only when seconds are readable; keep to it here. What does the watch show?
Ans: 9.53
